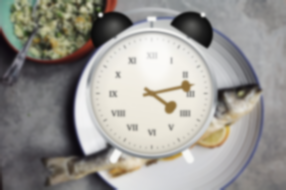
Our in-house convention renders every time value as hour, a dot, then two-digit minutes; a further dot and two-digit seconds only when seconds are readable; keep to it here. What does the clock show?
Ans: 4.13
